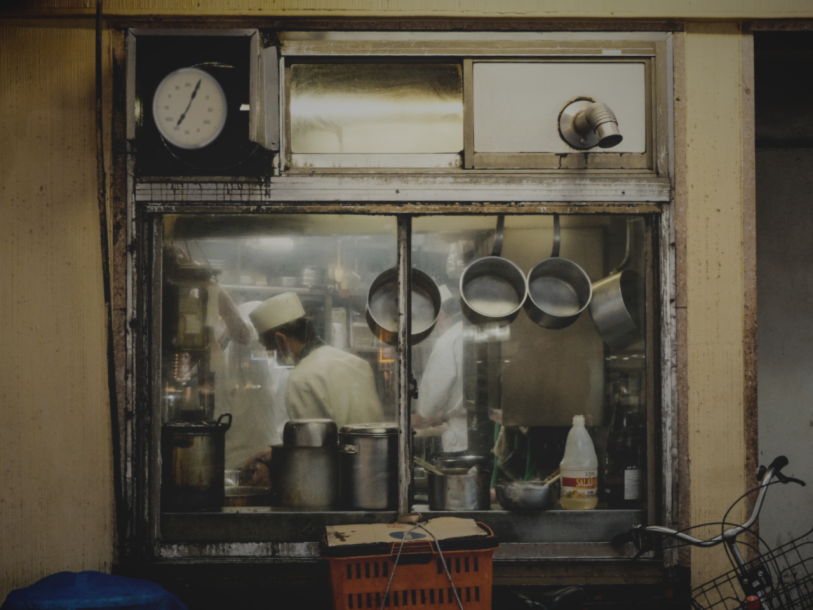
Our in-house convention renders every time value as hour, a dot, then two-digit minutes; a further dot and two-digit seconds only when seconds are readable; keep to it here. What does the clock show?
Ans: 7.04
